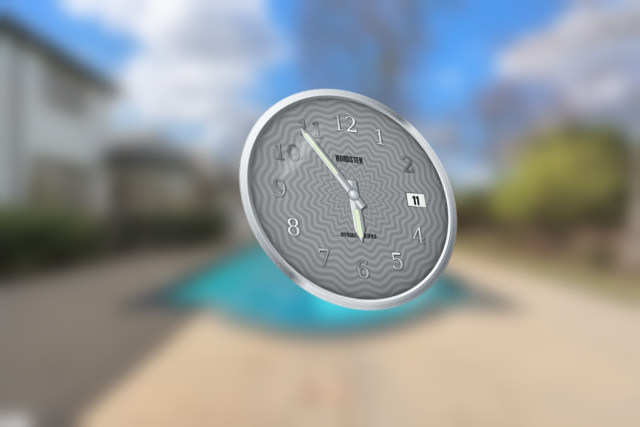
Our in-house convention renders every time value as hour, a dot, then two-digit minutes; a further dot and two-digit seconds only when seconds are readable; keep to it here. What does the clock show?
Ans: 5.54
